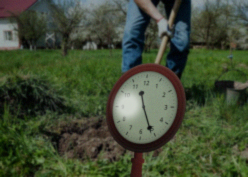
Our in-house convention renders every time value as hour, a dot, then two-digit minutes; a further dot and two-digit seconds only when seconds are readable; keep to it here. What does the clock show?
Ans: 11.26
